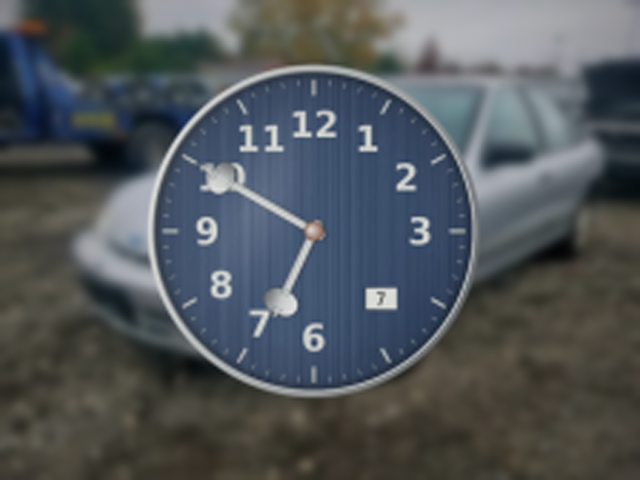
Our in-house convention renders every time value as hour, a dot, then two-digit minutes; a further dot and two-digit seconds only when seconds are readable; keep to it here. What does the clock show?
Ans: 6.50
